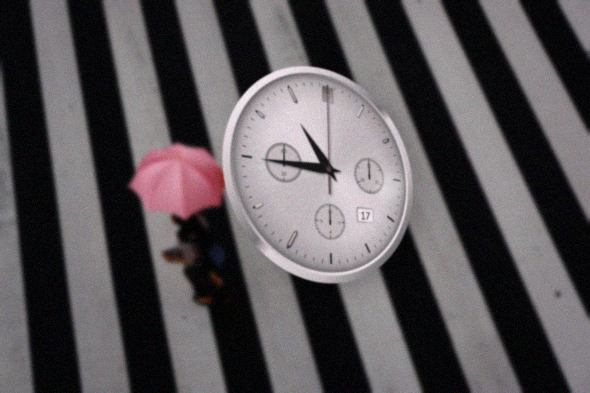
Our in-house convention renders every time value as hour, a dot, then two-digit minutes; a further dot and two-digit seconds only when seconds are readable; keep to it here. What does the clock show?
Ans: 10.45
